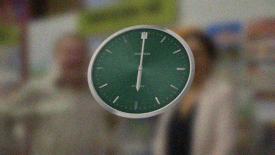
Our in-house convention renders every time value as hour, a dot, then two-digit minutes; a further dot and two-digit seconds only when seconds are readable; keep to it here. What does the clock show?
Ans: 6.00
